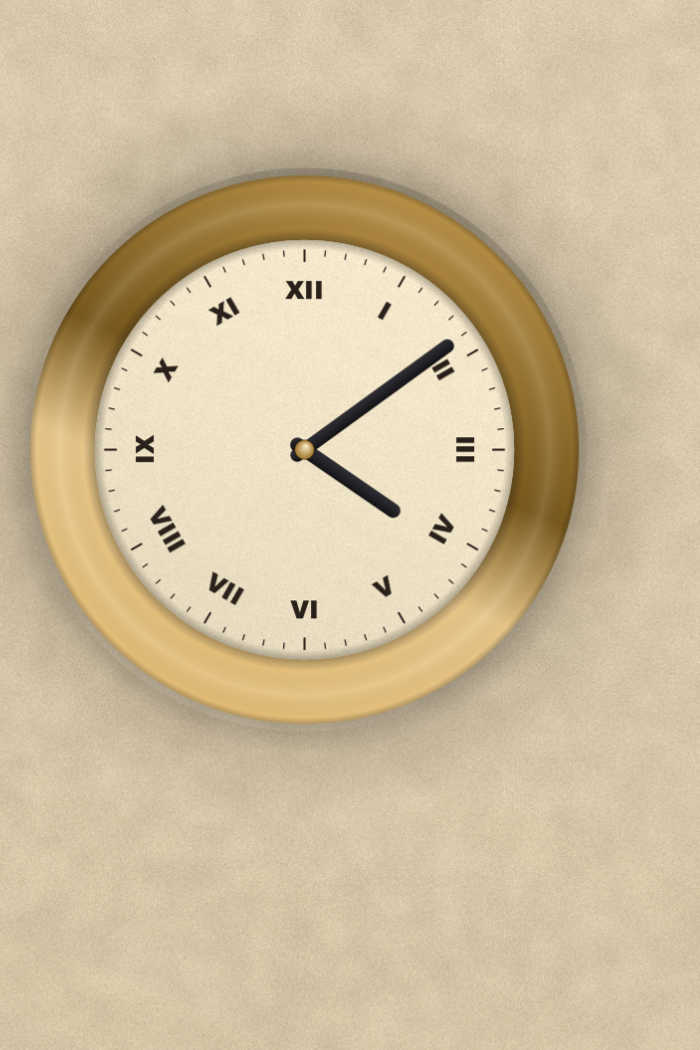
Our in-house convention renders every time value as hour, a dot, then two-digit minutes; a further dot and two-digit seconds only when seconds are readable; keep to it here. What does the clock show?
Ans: 4.09
